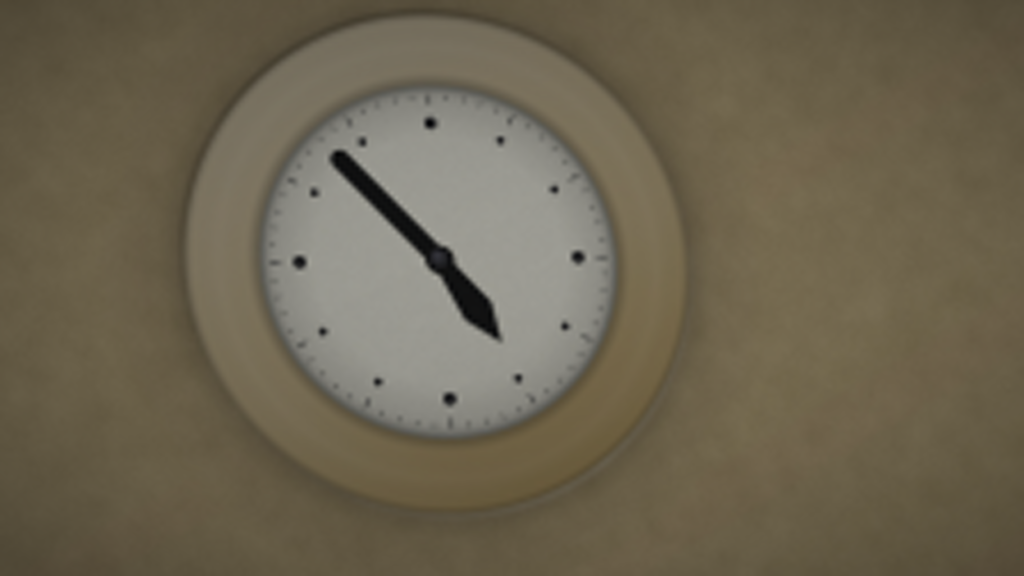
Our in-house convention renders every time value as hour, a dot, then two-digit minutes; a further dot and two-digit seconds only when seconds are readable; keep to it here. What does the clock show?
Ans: 4.53
